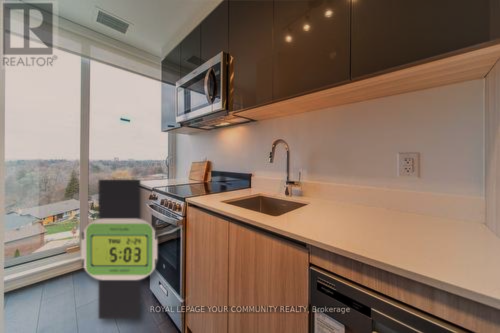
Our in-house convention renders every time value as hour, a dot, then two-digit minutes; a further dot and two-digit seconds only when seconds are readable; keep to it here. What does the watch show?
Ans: 5.03
